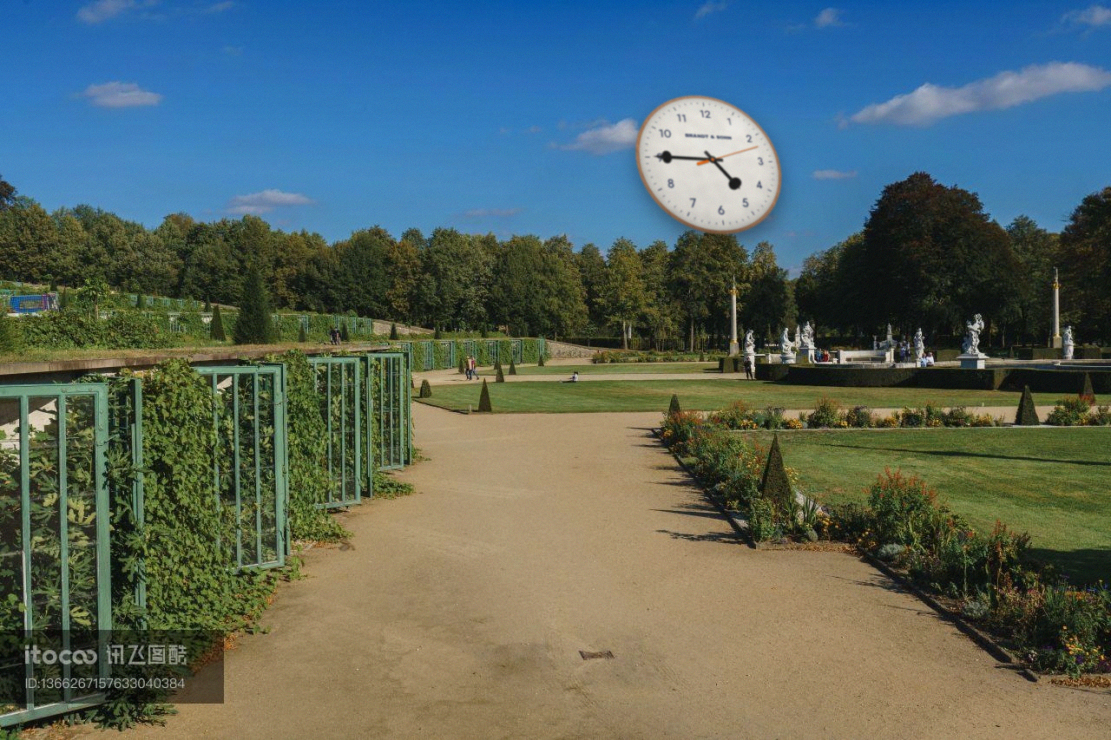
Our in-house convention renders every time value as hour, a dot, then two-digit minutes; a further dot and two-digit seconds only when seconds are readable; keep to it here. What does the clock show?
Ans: 4.45.12
